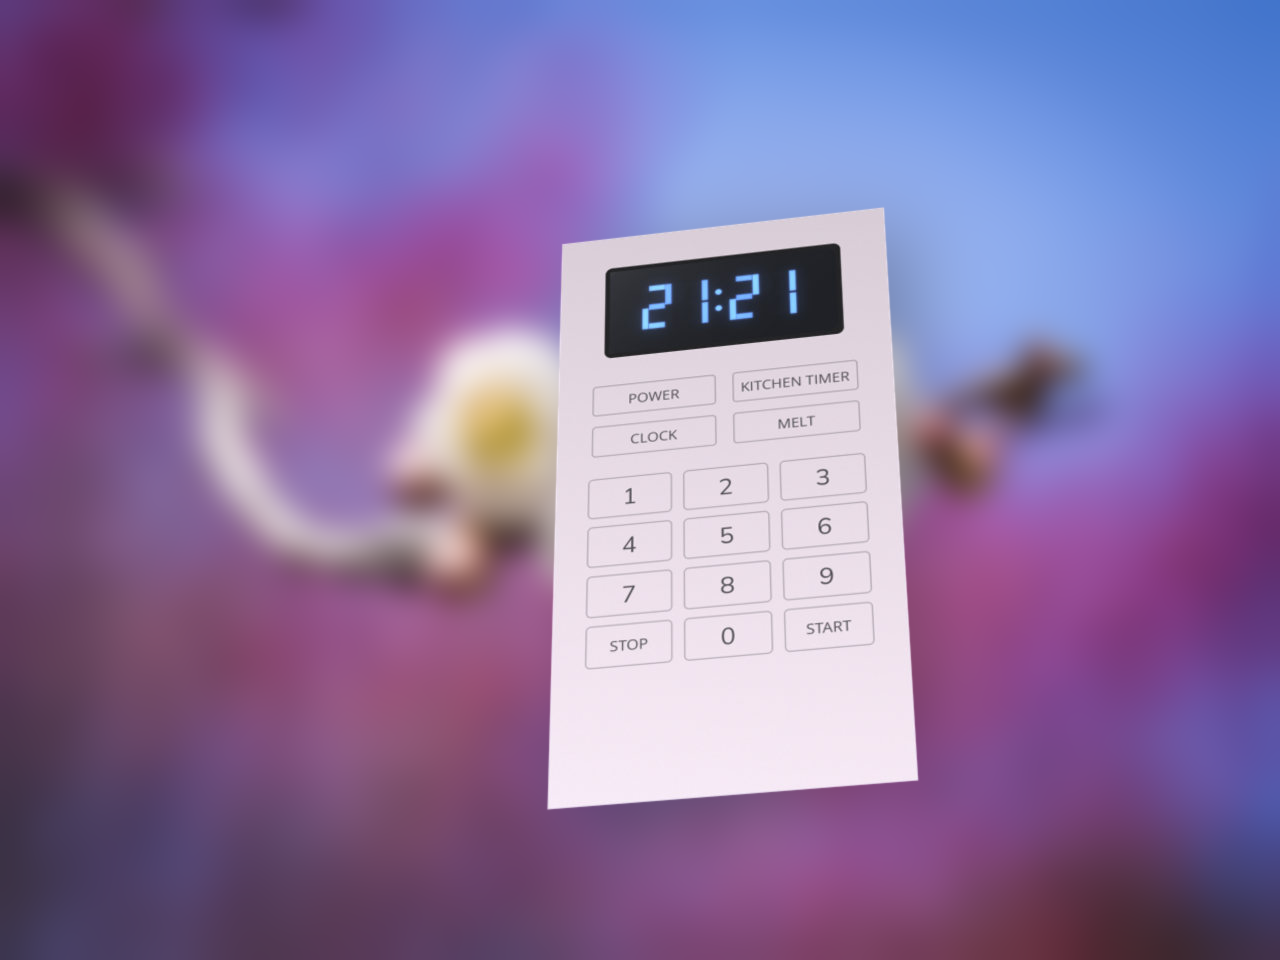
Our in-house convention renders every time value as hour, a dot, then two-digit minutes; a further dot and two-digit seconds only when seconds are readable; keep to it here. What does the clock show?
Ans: 21.21
